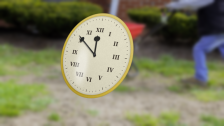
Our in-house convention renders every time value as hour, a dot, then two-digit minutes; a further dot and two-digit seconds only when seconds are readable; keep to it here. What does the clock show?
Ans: 11.51
